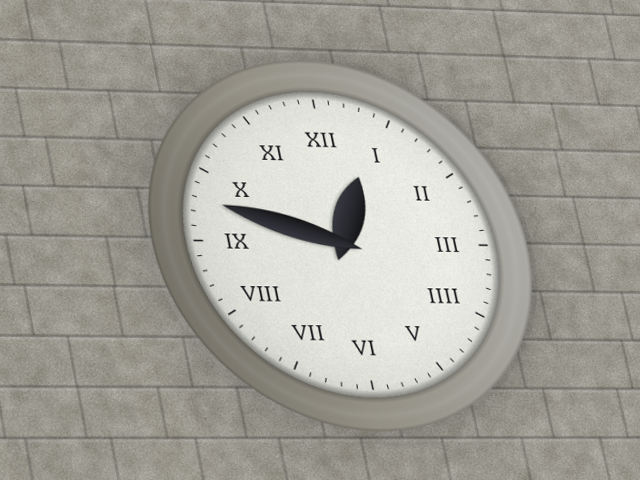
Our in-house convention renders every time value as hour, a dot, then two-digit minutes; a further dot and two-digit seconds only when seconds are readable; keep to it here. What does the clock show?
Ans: 12.48
